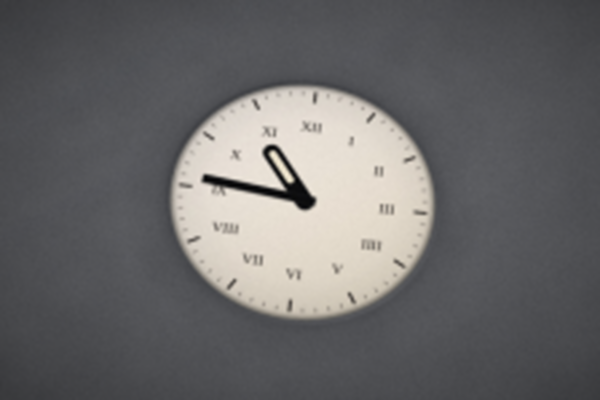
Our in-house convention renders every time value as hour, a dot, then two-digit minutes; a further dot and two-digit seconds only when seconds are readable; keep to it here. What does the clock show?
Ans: 10.46
